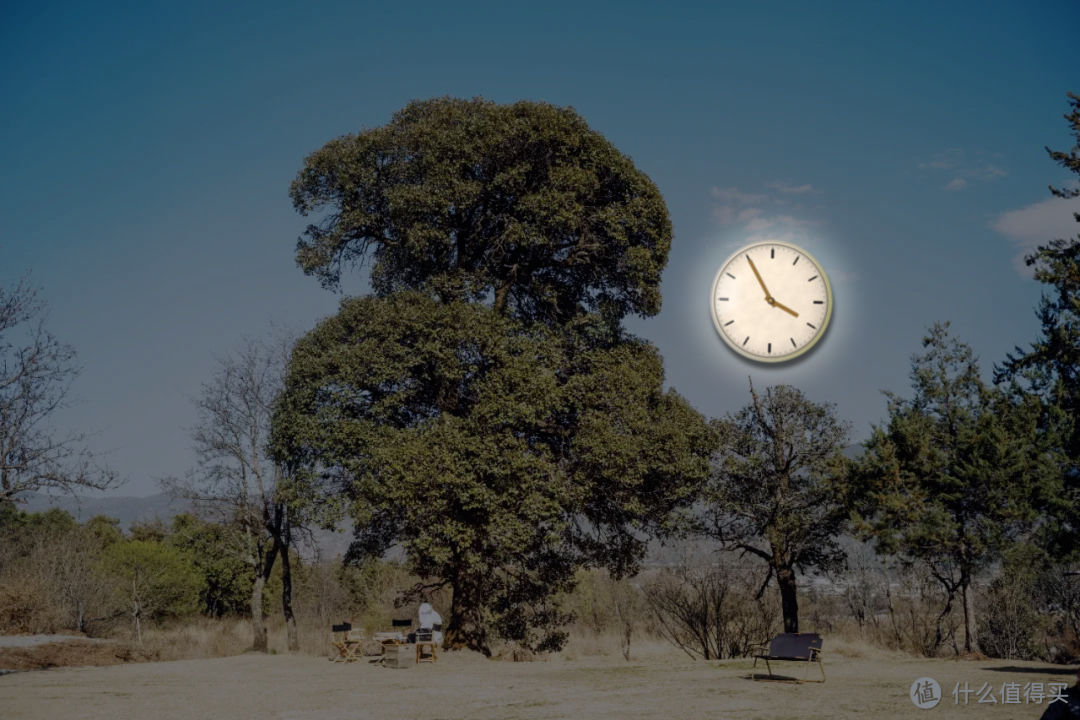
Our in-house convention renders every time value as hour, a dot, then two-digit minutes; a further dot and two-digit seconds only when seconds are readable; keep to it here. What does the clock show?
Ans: 3.55
